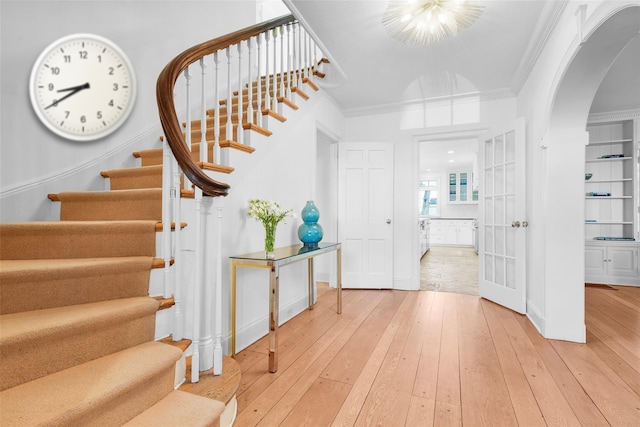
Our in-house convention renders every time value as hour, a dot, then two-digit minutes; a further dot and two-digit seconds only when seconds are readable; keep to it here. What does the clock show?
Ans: 8.40
